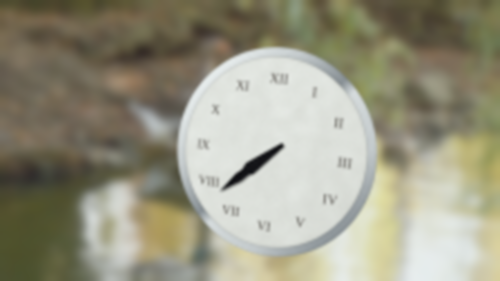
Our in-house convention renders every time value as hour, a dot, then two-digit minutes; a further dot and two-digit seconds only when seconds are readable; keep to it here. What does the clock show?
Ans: 7.38
